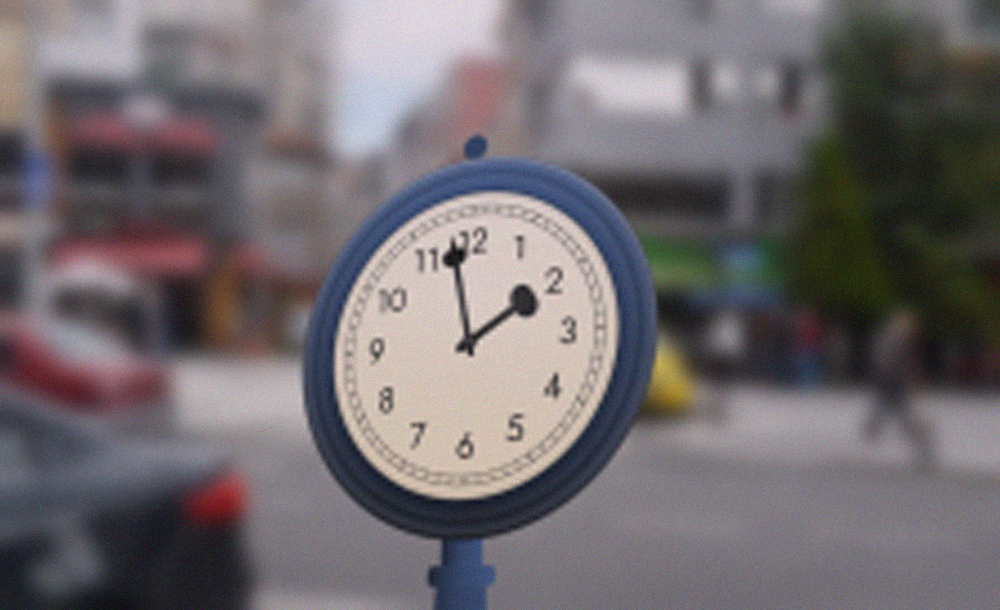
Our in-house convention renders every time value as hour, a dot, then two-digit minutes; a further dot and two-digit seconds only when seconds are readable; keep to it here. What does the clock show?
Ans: 1.58
